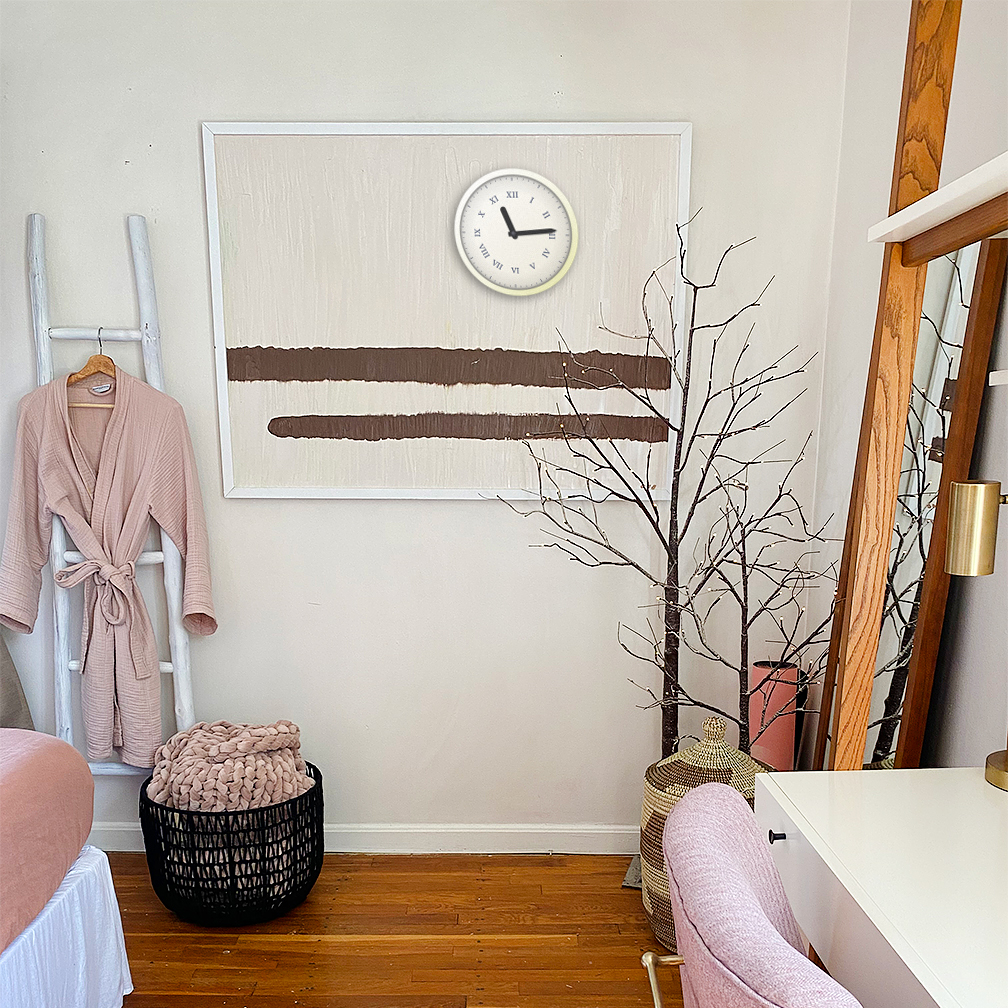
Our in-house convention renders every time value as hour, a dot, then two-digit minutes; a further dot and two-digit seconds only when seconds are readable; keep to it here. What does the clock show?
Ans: 11.14
